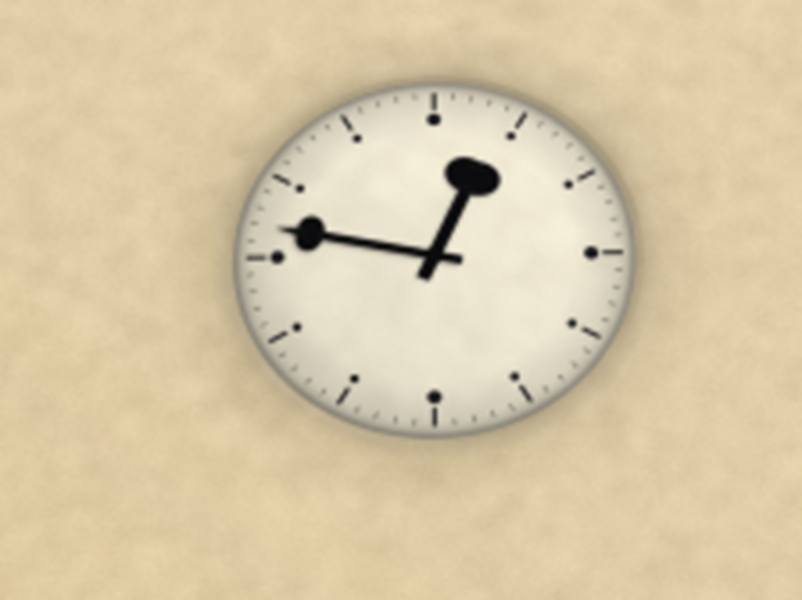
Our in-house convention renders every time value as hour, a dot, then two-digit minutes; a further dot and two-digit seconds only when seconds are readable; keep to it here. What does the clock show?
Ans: 12.47
